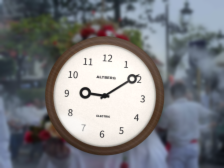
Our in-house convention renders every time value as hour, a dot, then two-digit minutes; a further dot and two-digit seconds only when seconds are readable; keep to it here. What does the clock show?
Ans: 9.09
